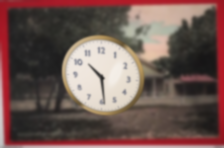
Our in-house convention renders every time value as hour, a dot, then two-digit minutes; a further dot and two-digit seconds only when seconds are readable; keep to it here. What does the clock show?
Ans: 10.29
